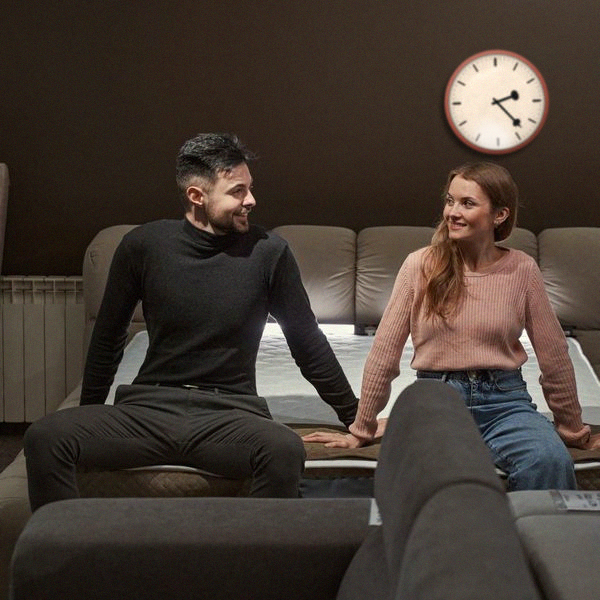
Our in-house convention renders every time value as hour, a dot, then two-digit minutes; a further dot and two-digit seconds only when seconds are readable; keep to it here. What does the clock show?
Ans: 2.23
